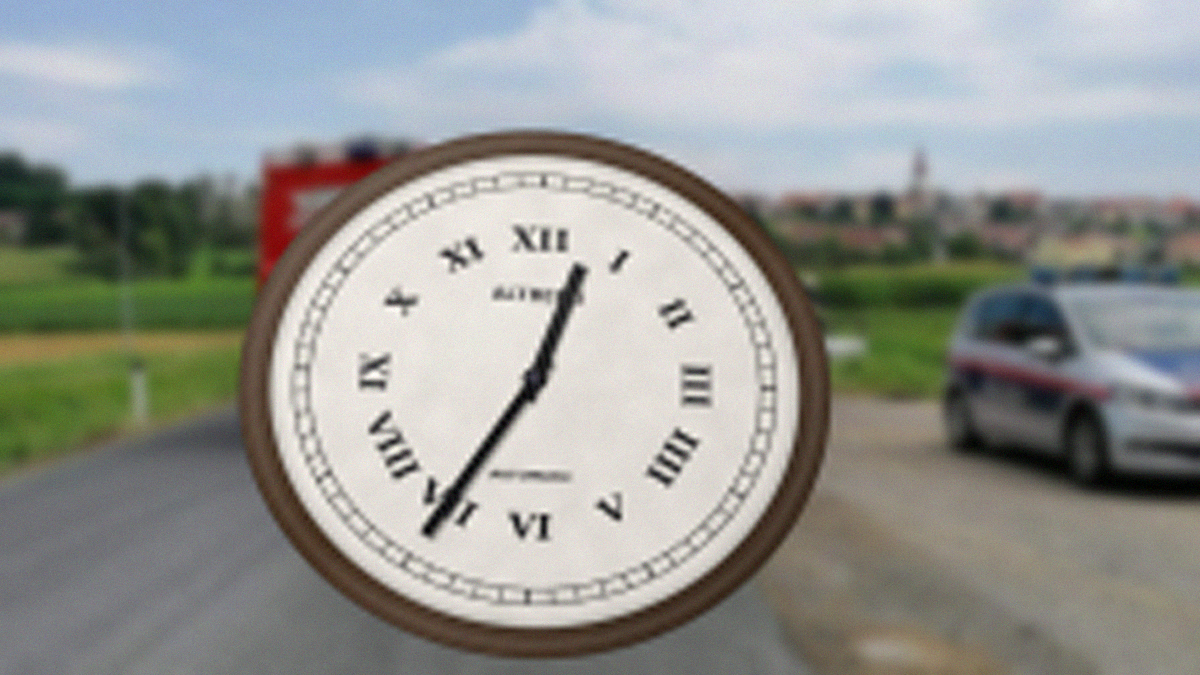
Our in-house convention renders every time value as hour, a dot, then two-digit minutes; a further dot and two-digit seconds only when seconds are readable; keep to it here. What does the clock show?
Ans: 12.35
